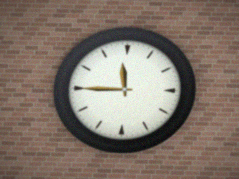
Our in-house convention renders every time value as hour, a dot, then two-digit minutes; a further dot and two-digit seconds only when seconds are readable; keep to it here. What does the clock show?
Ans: 11.45
